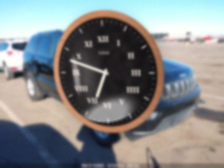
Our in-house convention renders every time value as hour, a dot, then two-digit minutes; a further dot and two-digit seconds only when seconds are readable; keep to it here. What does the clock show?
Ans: 6.48
